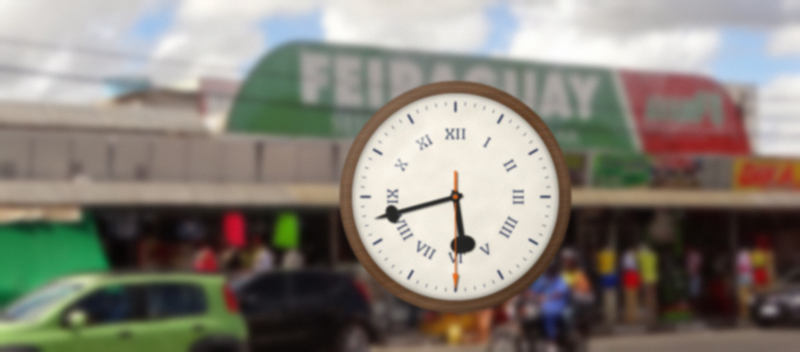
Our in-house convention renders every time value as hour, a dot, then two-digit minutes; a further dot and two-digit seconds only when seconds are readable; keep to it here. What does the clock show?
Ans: 5.42.30
